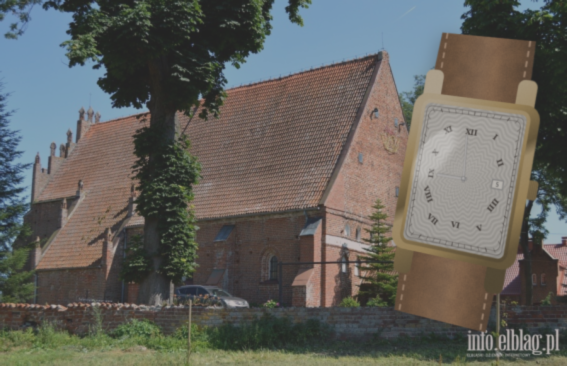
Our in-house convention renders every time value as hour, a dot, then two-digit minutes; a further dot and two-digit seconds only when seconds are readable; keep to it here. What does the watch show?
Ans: 8.59
